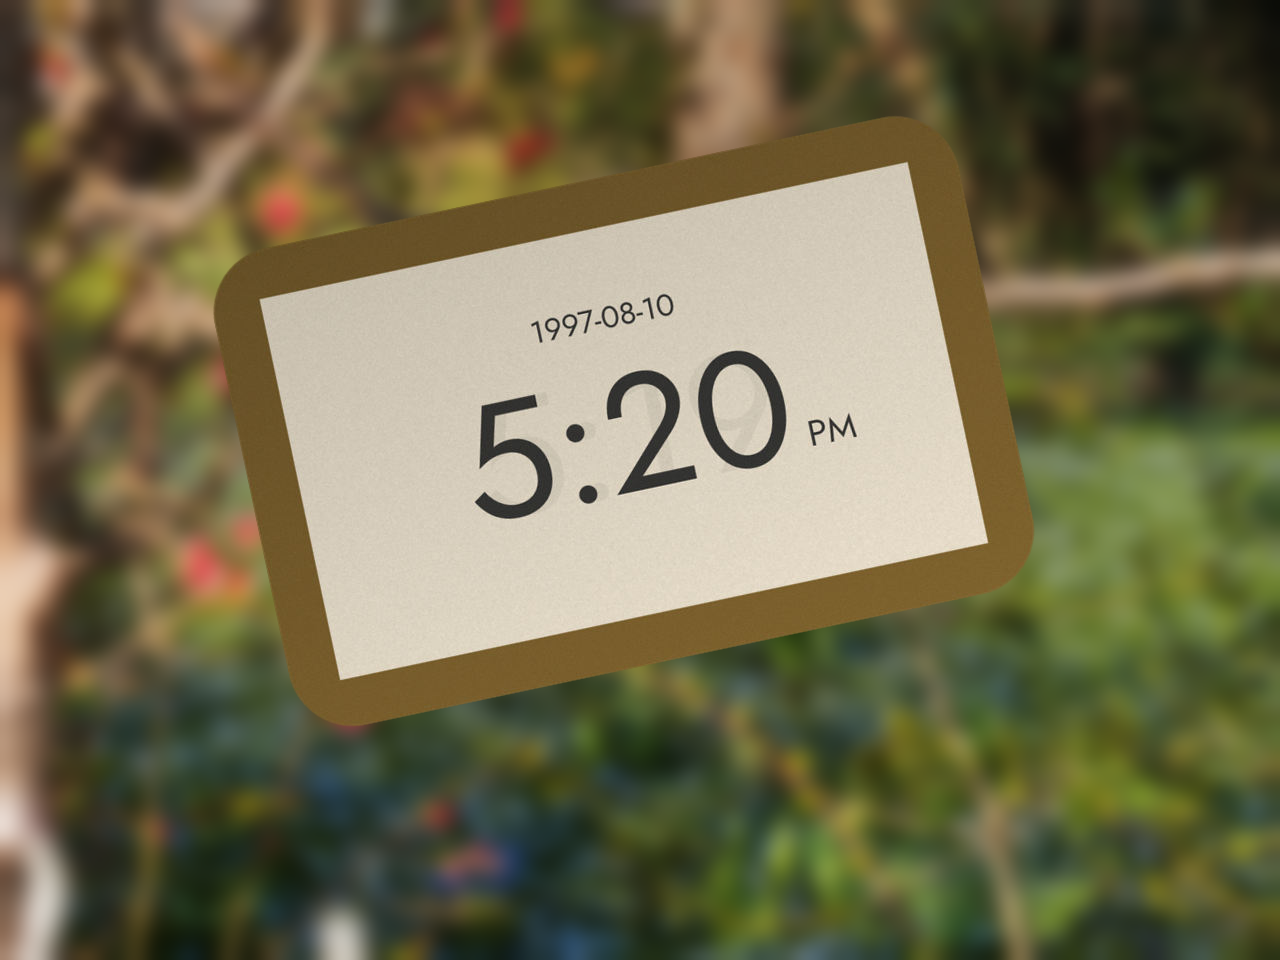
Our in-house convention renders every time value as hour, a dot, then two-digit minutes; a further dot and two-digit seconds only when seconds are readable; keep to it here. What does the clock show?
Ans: 5.20
